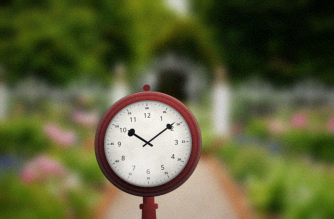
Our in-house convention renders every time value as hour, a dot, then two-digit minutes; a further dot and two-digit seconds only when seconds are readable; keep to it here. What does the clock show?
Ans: 10.09
